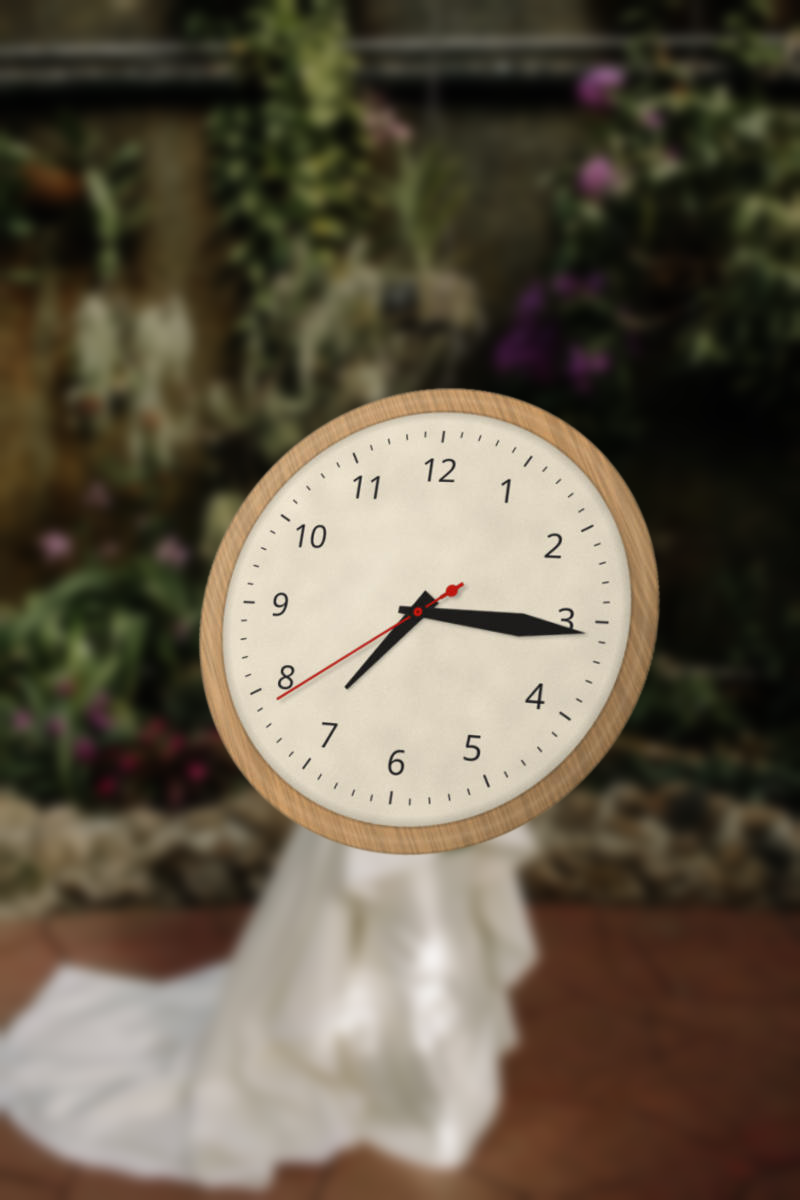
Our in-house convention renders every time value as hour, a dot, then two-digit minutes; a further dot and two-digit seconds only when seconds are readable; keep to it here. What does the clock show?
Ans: 7.15.39
